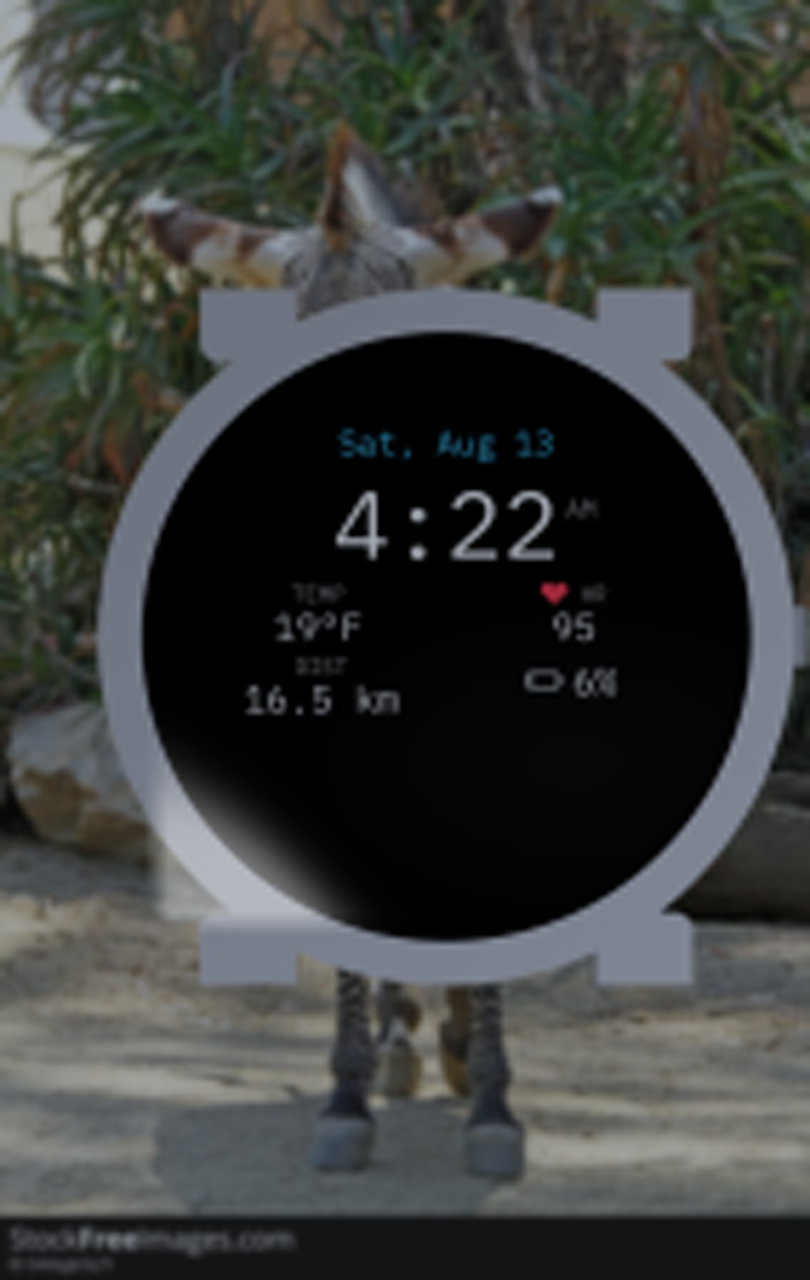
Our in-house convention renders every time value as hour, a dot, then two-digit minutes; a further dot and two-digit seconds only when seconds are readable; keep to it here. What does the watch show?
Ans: 4.22
